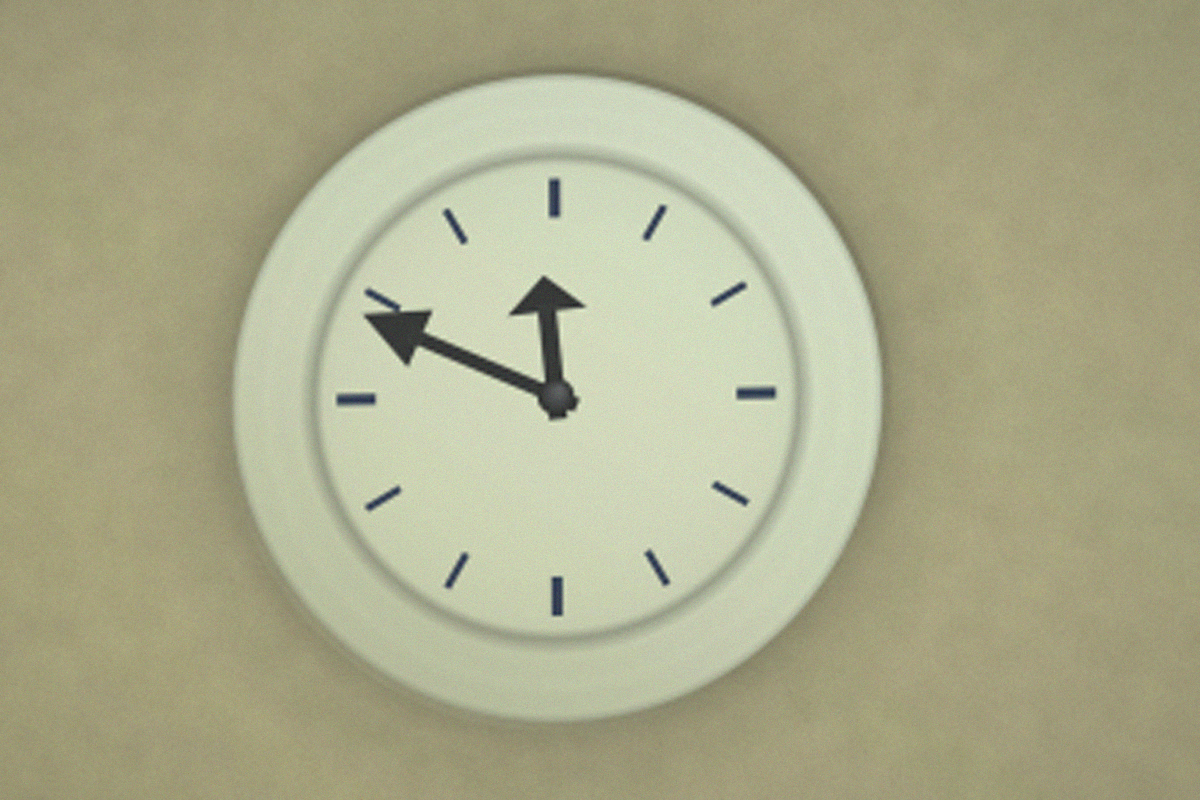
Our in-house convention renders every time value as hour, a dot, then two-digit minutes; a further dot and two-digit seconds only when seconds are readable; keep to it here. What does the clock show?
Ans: 11.49
